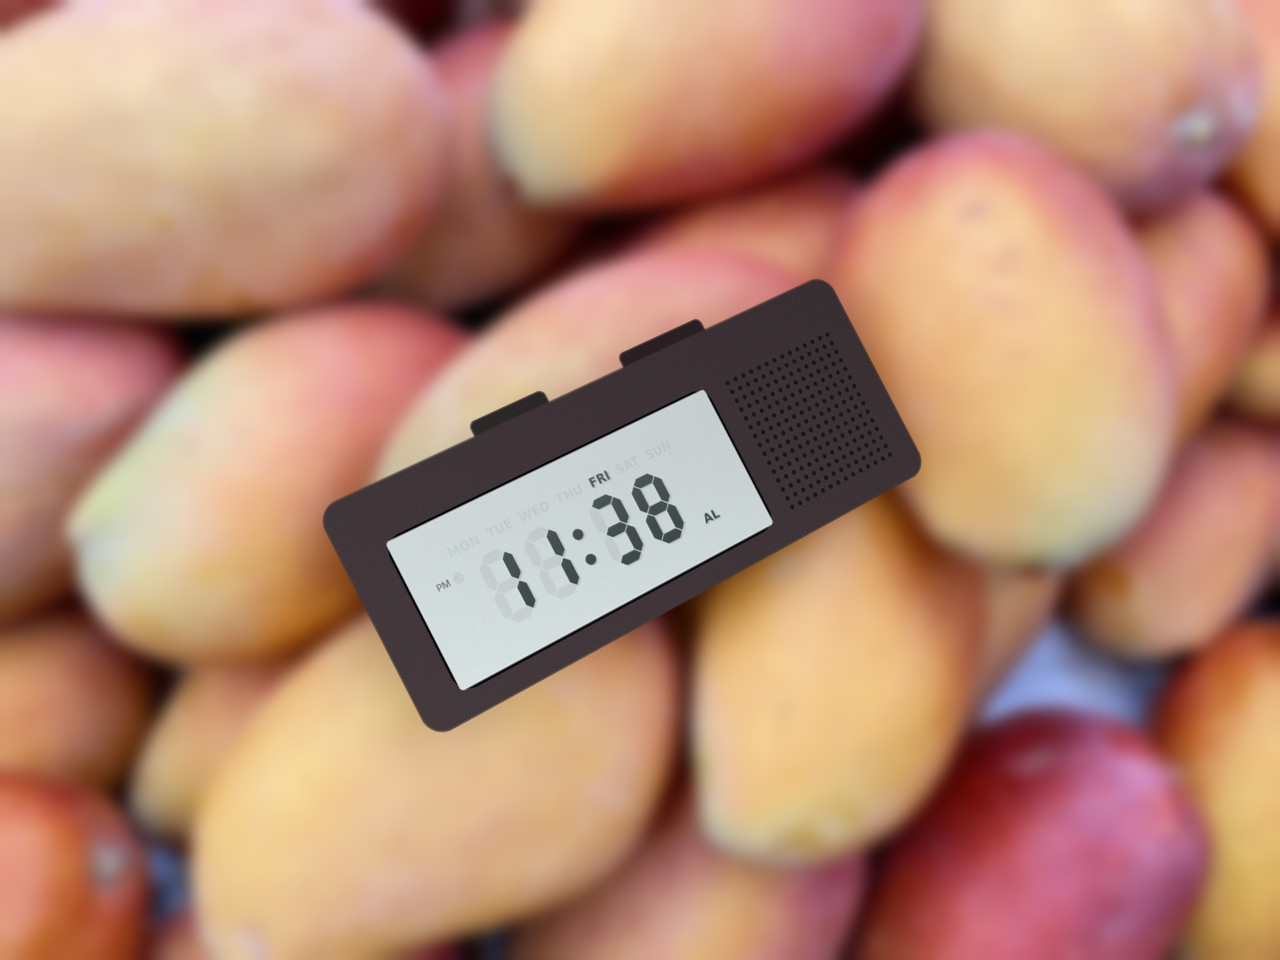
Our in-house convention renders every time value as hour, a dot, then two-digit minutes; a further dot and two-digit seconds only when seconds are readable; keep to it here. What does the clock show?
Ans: 11.38
